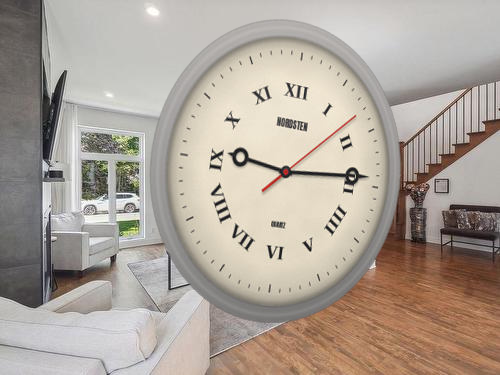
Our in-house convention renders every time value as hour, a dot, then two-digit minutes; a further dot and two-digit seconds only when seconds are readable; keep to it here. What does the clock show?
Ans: 9.14.08
